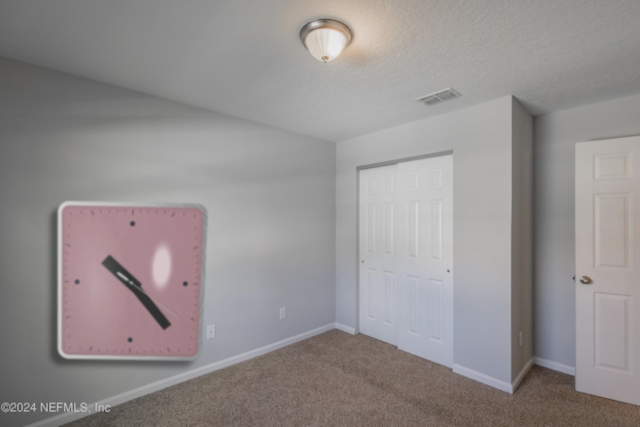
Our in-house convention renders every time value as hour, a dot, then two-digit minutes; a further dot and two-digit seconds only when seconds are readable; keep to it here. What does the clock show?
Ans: 10.23.21
